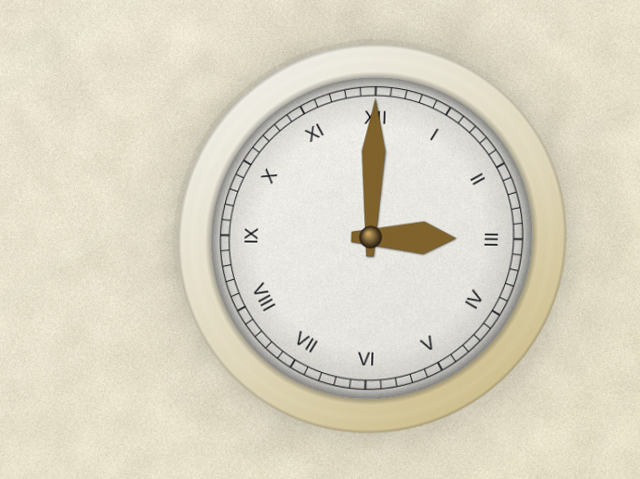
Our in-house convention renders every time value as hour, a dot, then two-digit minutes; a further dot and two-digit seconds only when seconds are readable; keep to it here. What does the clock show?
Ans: 3.00
